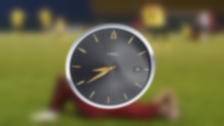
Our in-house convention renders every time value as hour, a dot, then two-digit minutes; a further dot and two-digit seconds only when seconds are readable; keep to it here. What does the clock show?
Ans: 8.39
